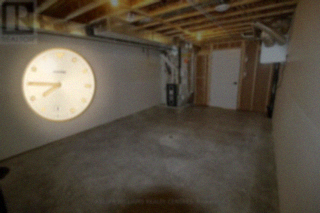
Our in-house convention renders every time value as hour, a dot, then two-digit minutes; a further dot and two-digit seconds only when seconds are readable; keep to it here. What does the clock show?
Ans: 7.45
